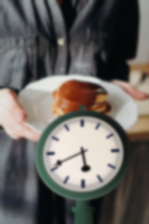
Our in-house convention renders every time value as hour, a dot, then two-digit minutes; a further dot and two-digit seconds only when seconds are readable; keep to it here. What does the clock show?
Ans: 5.41
